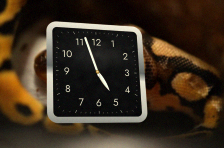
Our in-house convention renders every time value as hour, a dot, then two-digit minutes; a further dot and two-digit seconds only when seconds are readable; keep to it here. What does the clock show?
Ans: 4.57
